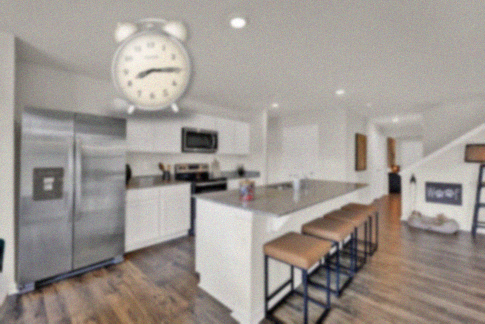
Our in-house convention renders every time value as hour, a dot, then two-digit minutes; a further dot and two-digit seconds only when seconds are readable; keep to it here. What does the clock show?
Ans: 8.15
